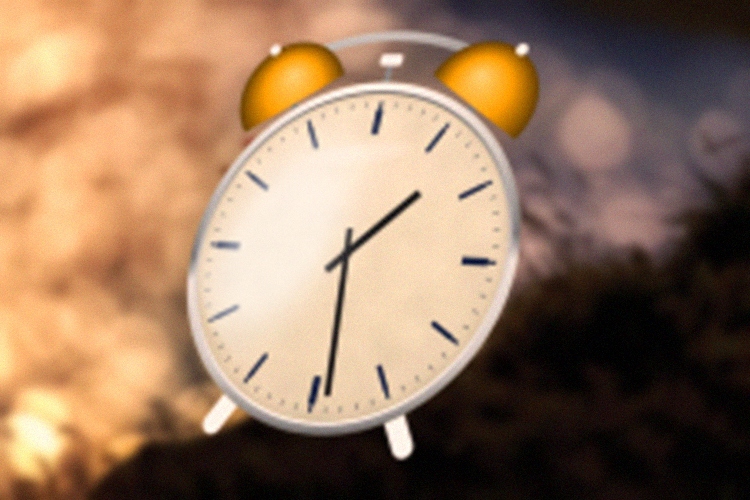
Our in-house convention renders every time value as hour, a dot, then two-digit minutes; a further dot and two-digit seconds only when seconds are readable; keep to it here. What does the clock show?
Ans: 1.29
